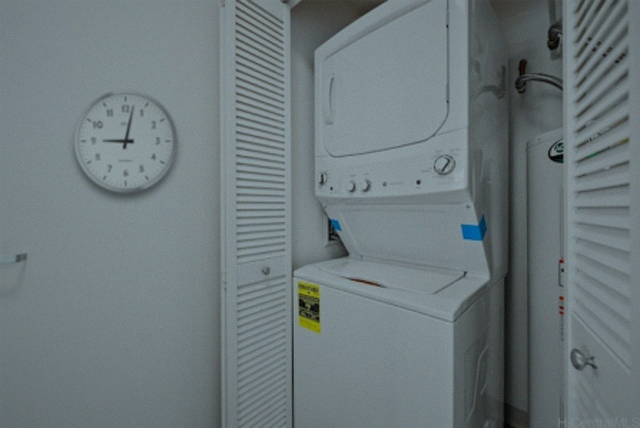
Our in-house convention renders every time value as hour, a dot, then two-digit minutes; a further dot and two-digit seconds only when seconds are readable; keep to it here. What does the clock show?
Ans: 9.02
